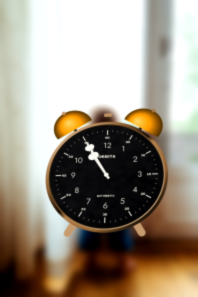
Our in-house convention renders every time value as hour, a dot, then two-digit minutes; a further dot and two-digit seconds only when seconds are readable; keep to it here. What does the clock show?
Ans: 10.55
